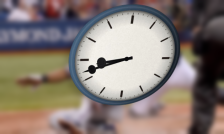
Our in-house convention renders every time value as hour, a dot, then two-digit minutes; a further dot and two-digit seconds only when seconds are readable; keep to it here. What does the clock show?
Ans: 8.42
